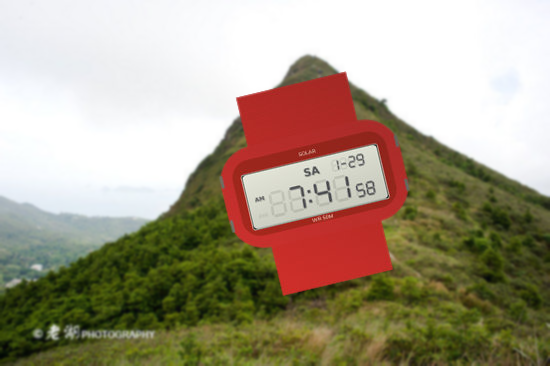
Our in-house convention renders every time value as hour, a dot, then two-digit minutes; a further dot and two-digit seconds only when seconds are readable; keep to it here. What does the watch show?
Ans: 7.41.58
